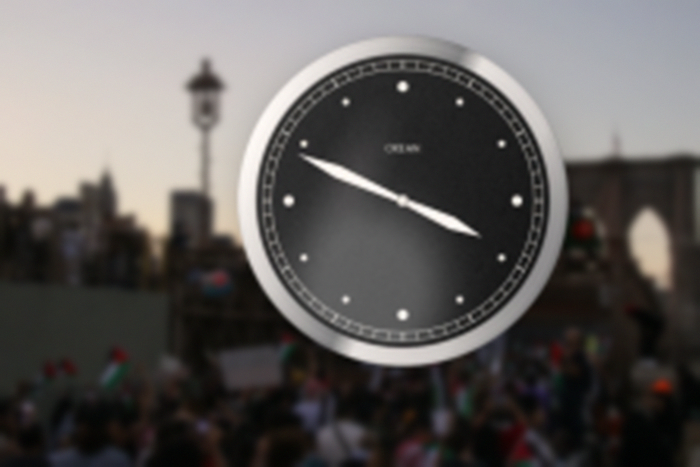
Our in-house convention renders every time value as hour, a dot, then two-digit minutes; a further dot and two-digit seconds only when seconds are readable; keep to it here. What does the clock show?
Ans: 3.49
